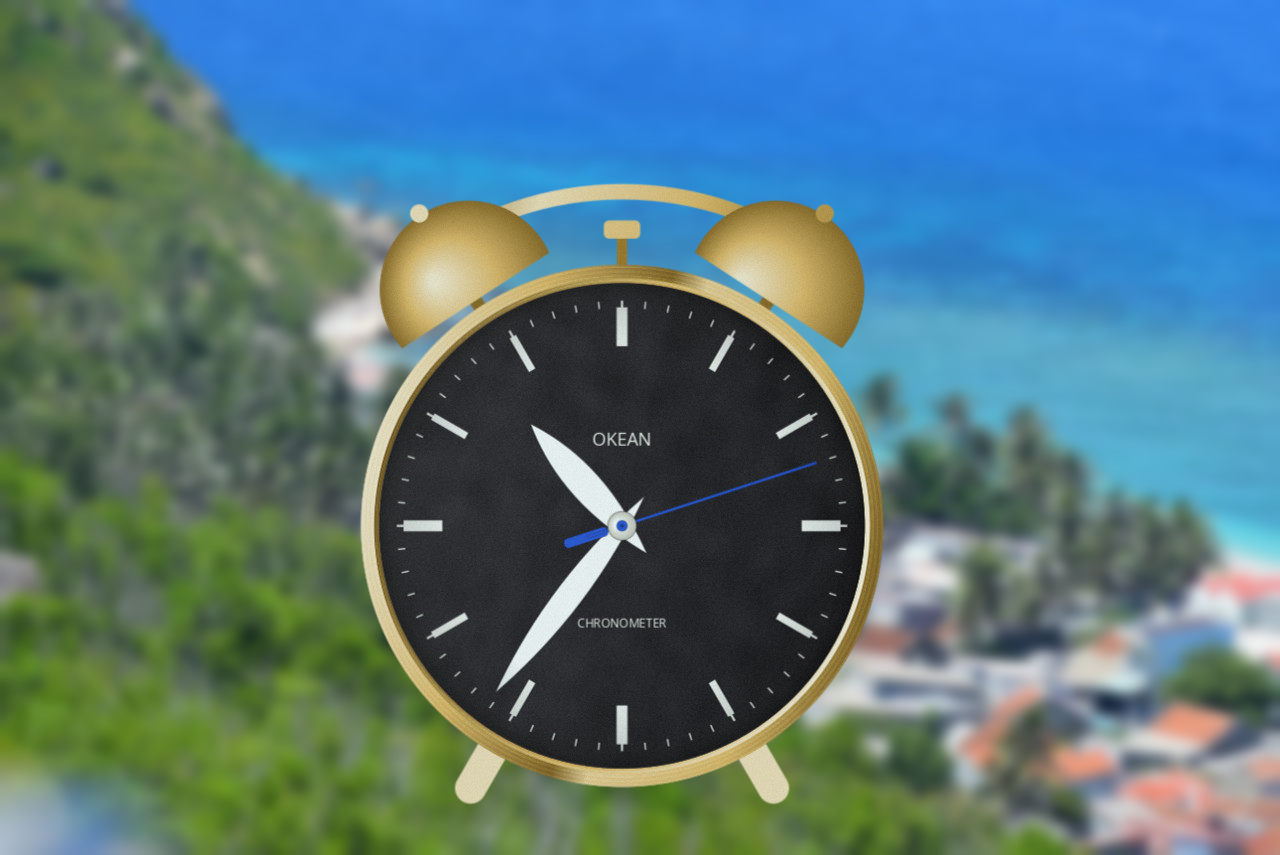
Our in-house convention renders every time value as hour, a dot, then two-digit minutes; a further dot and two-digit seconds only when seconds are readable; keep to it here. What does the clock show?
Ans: 10.36.12
